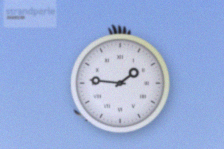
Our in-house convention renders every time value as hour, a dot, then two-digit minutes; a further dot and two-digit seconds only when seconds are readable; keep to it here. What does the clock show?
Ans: 1.46
